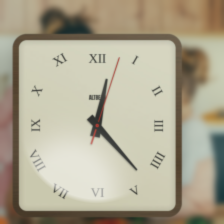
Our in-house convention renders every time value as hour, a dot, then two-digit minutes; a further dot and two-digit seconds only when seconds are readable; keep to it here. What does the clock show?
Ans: 12.23.03
